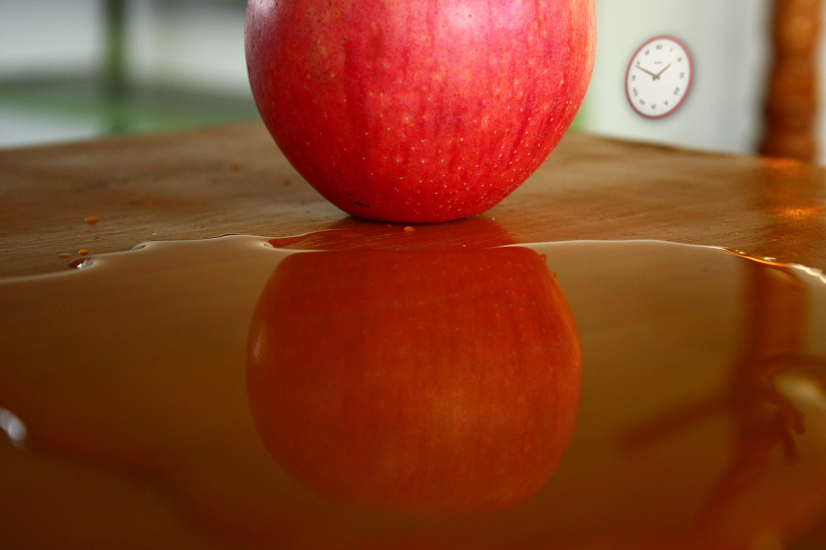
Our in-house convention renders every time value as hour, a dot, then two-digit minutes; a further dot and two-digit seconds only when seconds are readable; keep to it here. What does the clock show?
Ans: 1.49
